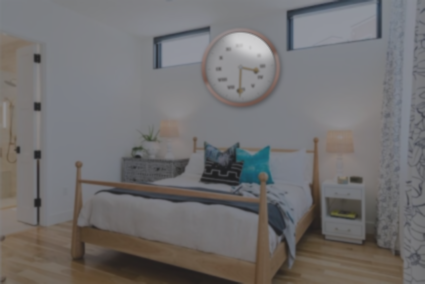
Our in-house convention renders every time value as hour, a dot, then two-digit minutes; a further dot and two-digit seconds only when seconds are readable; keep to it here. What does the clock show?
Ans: 3.31
